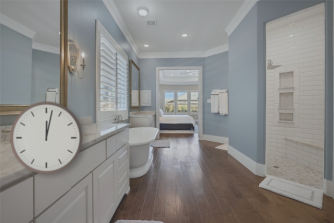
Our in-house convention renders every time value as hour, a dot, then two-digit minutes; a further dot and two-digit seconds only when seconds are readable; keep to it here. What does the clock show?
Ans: 12.02
